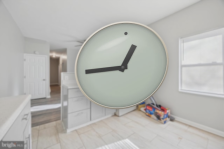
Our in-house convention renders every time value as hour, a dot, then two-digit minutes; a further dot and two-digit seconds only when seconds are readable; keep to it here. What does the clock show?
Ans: 12.44
